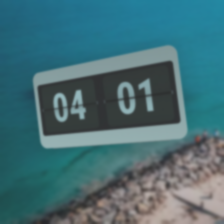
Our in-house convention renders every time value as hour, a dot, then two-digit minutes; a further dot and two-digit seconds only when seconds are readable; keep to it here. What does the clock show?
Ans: 4.01
